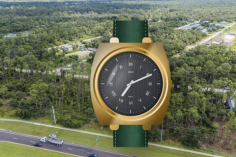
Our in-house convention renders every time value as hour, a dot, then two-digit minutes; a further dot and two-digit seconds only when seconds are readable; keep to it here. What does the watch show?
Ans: 7.11
